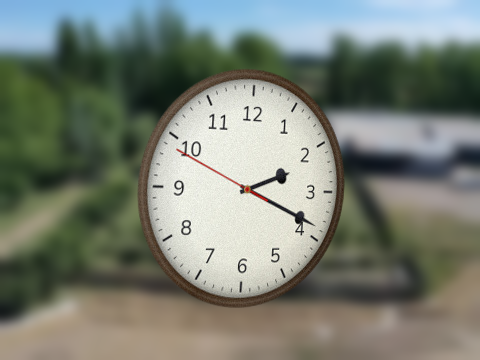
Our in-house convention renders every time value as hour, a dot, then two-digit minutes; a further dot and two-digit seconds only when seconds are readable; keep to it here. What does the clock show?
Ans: 2.18.49
